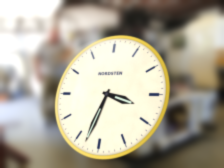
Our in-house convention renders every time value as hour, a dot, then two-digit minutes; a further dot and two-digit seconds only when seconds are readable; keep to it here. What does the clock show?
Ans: 3.33
